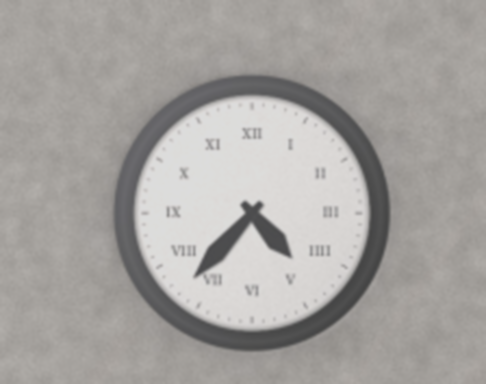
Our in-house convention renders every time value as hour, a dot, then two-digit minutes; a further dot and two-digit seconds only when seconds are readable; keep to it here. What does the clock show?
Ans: 4.37
